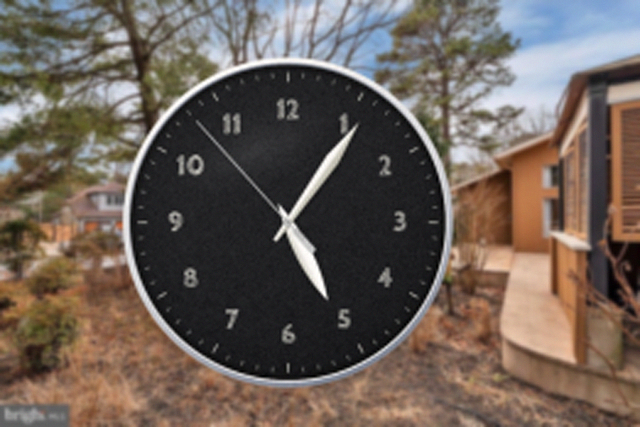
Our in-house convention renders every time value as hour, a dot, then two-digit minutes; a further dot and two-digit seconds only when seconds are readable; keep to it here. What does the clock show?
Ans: 5.05.53
